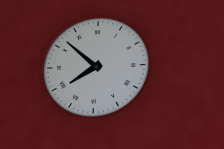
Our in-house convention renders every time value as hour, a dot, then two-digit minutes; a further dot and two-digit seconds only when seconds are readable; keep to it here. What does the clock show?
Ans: 7.52
